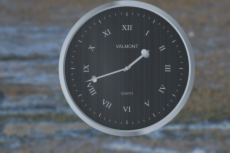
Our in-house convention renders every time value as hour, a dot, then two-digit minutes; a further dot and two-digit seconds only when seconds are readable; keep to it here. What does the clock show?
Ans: 1.42
